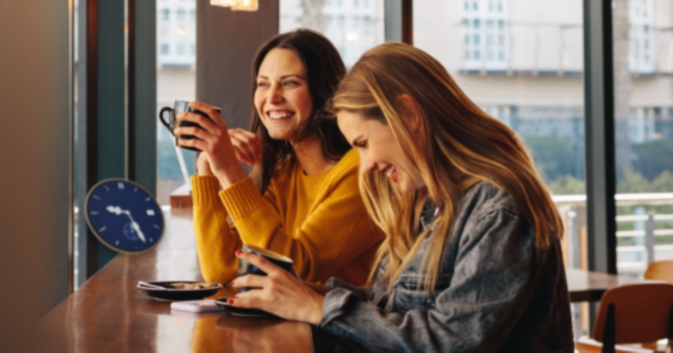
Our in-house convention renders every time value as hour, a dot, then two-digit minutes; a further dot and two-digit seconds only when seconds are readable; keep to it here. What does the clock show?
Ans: 9.27
